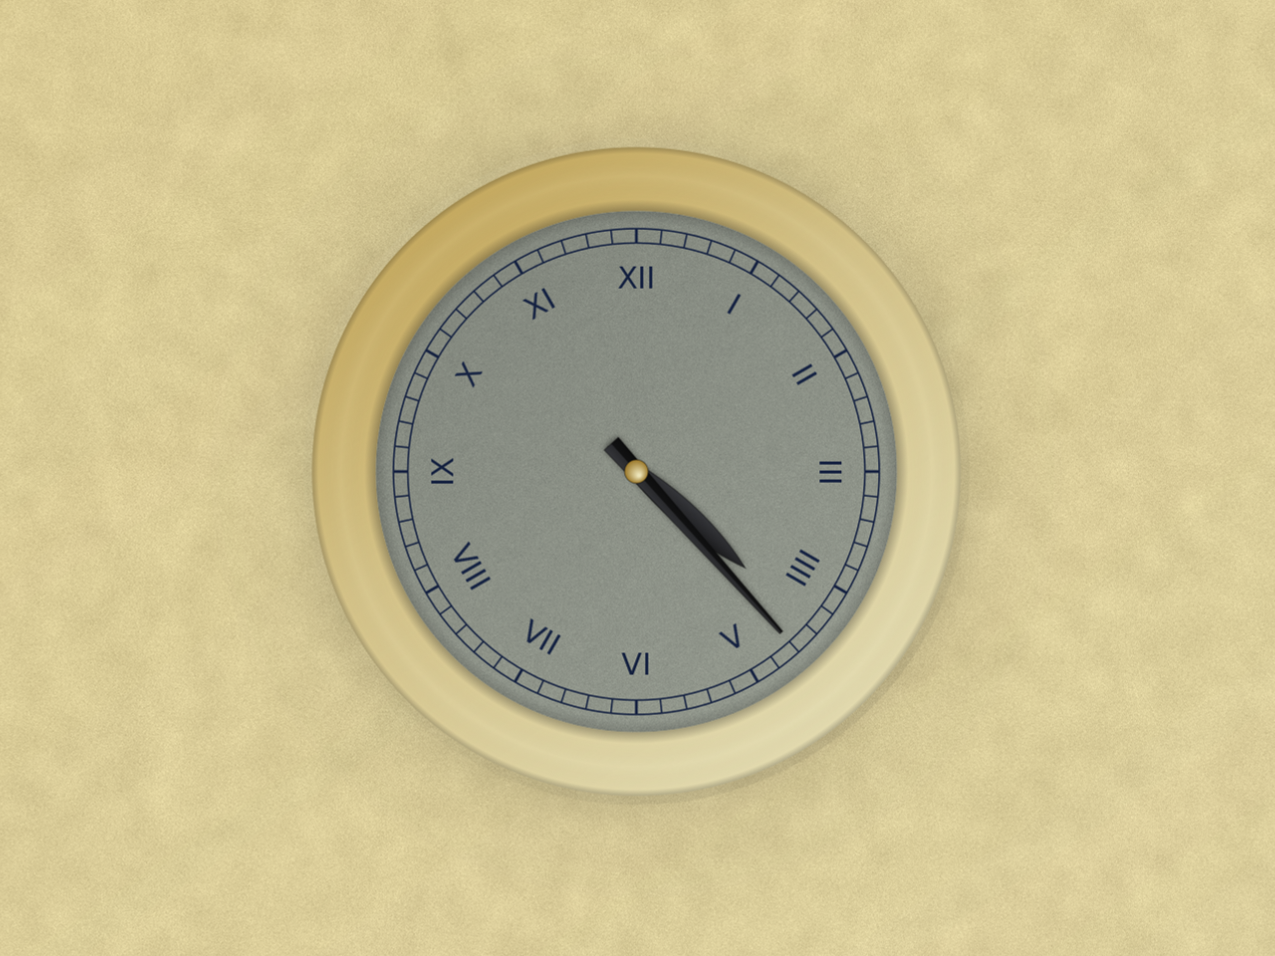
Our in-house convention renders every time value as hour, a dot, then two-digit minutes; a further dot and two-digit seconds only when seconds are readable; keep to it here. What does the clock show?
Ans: 4.23
